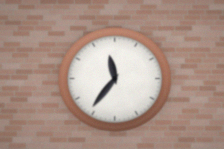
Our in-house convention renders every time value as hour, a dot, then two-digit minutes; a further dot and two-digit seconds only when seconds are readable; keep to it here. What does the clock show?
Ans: 11.36
